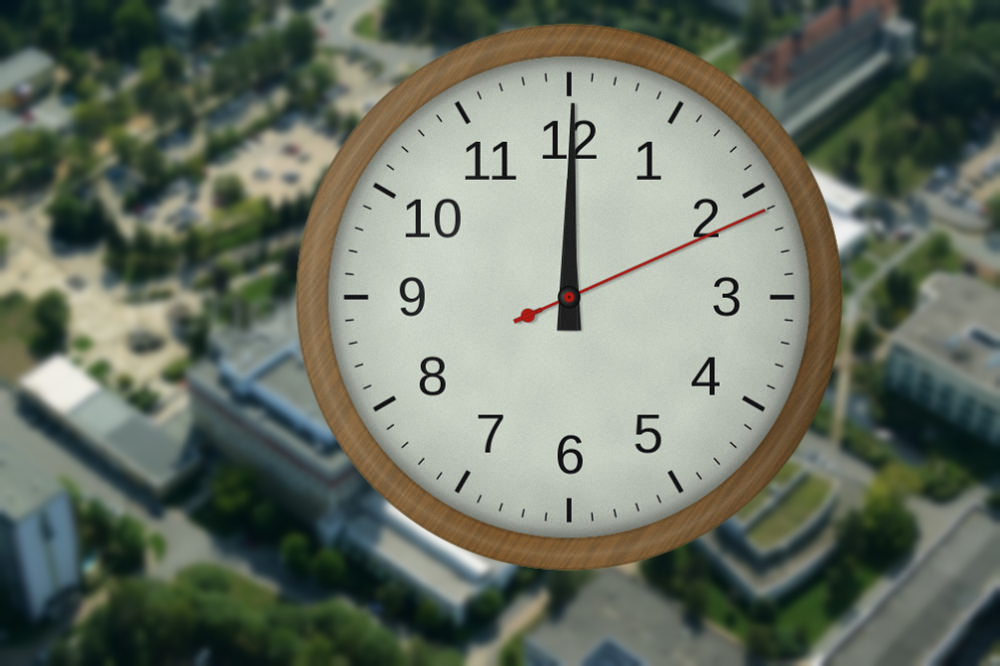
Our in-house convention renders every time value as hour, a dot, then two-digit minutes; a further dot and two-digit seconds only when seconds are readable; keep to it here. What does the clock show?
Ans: 12.00.11
